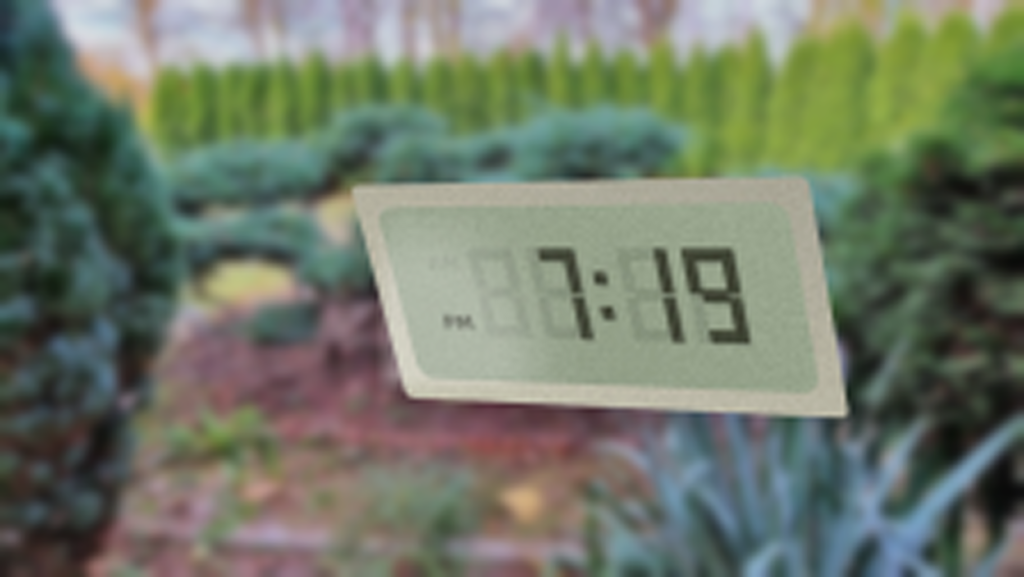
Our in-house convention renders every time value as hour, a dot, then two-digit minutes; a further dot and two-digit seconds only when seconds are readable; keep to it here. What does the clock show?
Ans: 7.19
